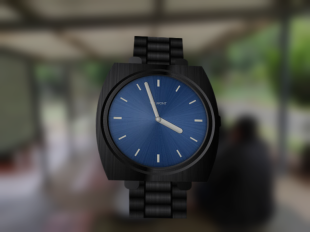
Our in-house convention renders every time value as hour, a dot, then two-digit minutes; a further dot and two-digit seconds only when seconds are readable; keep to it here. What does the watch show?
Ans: 3.57
